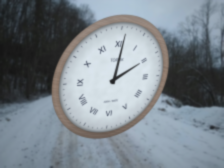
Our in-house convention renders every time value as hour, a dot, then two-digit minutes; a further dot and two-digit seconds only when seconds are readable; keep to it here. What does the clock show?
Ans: 2.01
